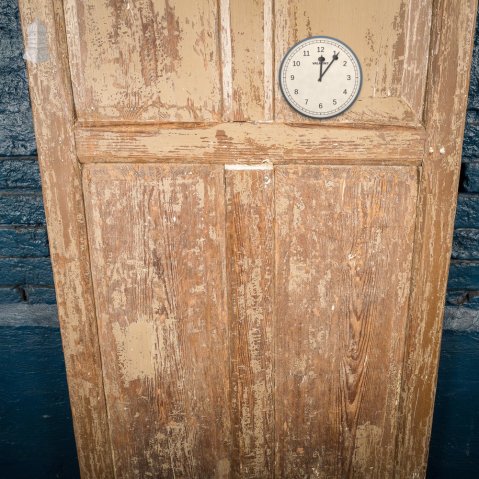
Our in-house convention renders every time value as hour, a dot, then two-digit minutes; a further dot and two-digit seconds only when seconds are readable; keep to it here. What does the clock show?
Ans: 12.06
